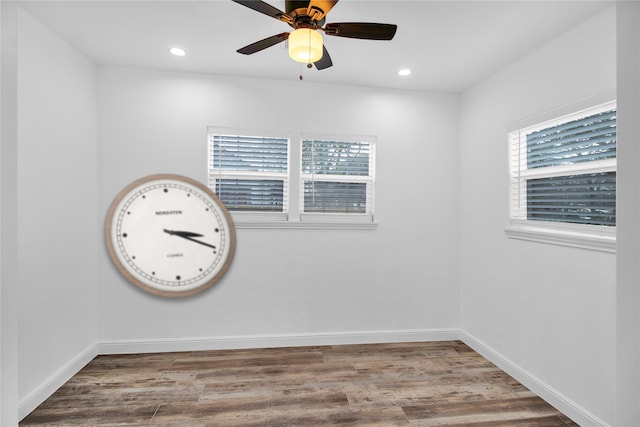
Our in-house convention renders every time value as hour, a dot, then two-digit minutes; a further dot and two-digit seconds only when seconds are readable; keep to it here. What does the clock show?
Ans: 3.19
